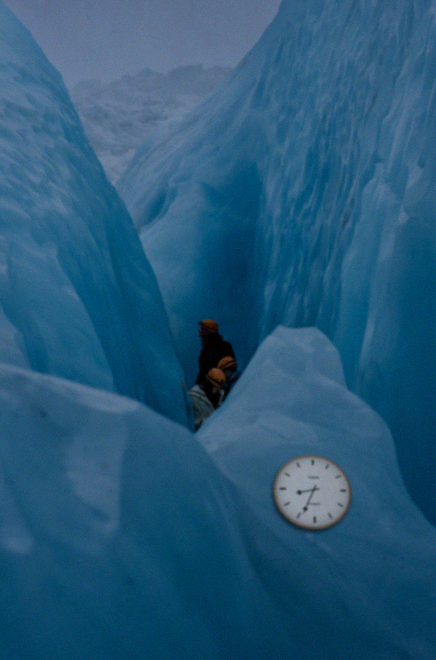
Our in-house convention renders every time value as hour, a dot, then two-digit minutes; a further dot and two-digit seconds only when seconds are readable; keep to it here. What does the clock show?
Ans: 8.34
